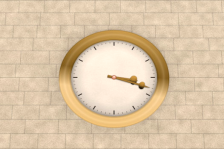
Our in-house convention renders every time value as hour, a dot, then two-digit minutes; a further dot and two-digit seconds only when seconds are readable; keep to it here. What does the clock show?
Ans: 3.18
